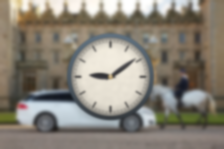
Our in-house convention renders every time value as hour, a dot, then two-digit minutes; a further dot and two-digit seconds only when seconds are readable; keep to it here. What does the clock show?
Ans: 9.09
